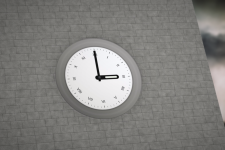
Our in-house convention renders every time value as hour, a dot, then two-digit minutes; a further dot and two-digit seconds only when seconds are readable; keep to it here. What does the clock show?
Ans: 3.00
